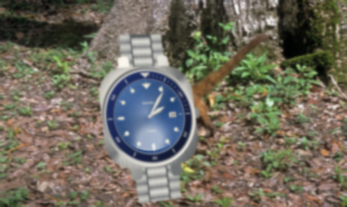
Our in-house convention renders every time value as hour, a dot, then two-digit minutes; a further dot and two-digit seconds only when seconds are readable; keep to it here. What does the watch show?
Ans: 2.06
